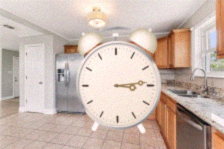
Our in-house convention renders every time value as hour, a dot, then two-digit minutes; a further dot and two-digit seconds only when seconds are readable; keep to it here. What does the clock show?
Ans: 3.14
